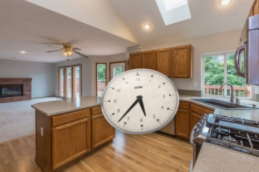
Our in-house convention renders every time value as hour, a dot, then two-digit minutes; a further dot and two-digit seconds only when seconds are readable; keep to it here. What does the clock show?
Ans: 5.37
